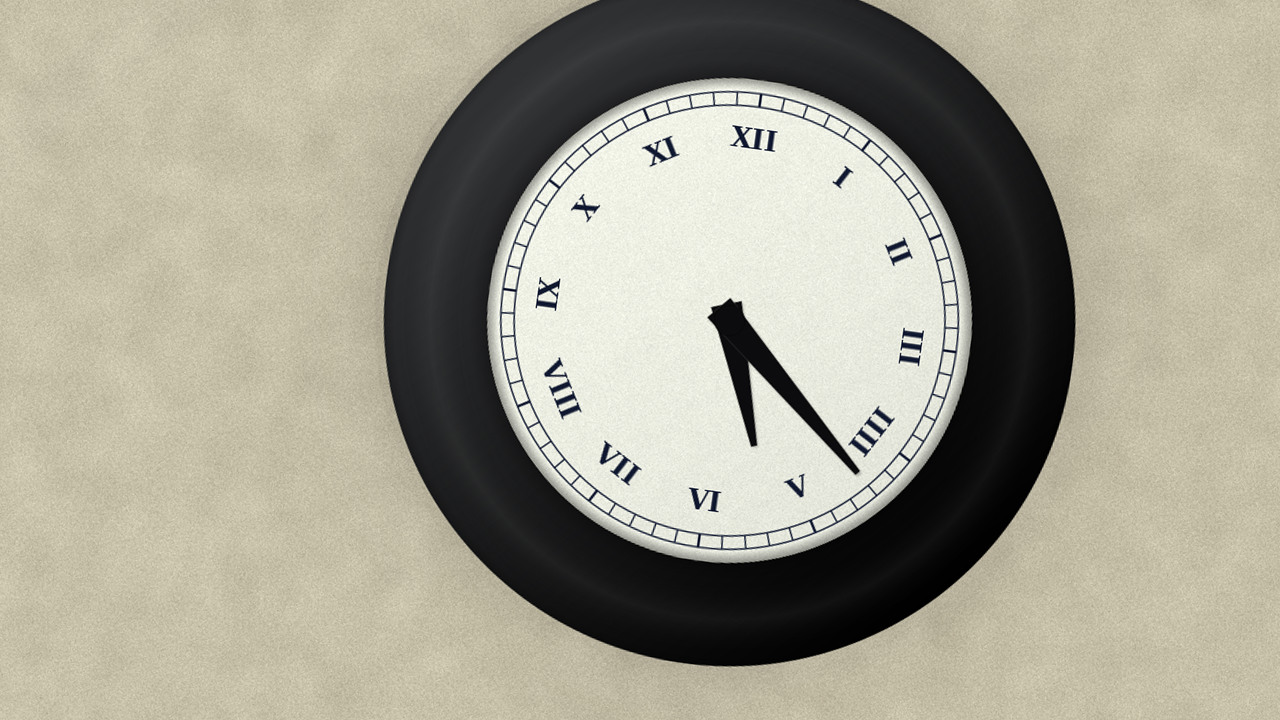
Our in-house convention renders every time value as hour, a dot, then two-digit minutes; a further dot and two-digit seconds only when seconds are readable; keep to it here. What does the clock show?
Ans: 5.22
